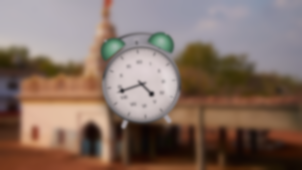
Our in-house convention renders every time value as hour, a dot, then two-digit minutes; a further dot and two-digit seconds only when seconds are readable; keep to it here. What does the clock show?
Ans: 4.43
